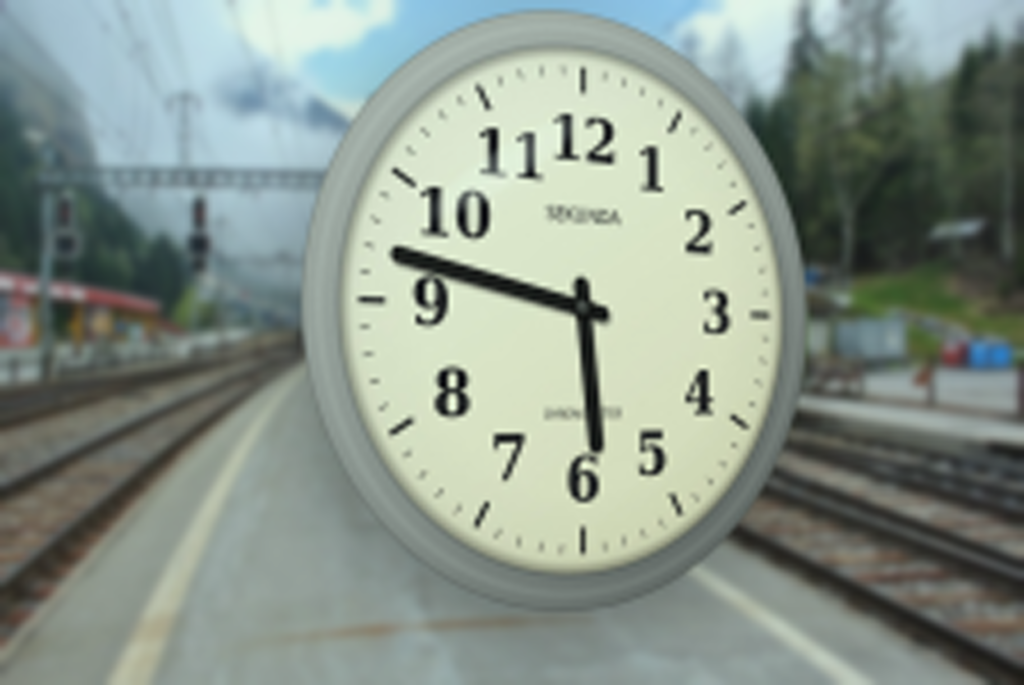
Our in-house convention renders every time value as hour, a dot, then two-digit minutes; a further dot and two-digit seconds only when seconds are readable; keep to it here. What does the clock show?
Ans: 5.47
